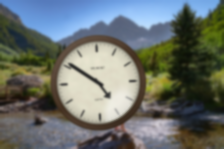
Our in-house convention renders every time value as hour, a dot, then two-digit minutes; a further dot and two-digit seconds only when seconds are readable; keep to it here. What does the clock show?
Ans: 4.51
